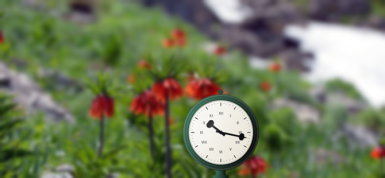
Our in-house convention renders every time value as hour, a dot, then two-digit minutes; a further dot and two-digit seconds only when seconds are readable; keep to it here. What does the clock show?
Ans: 10.17
